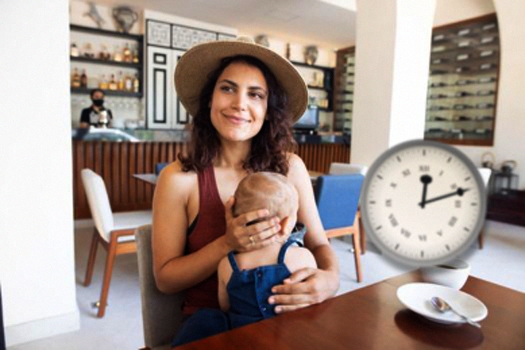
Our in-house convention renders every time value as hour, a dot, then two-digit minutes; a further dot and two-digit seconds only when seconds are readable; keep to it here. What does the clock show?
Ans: 12.12
